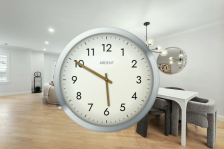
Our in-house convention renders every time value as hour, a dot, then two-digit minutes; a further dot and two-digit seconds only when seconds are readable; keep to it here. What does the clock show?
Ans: 5.50
